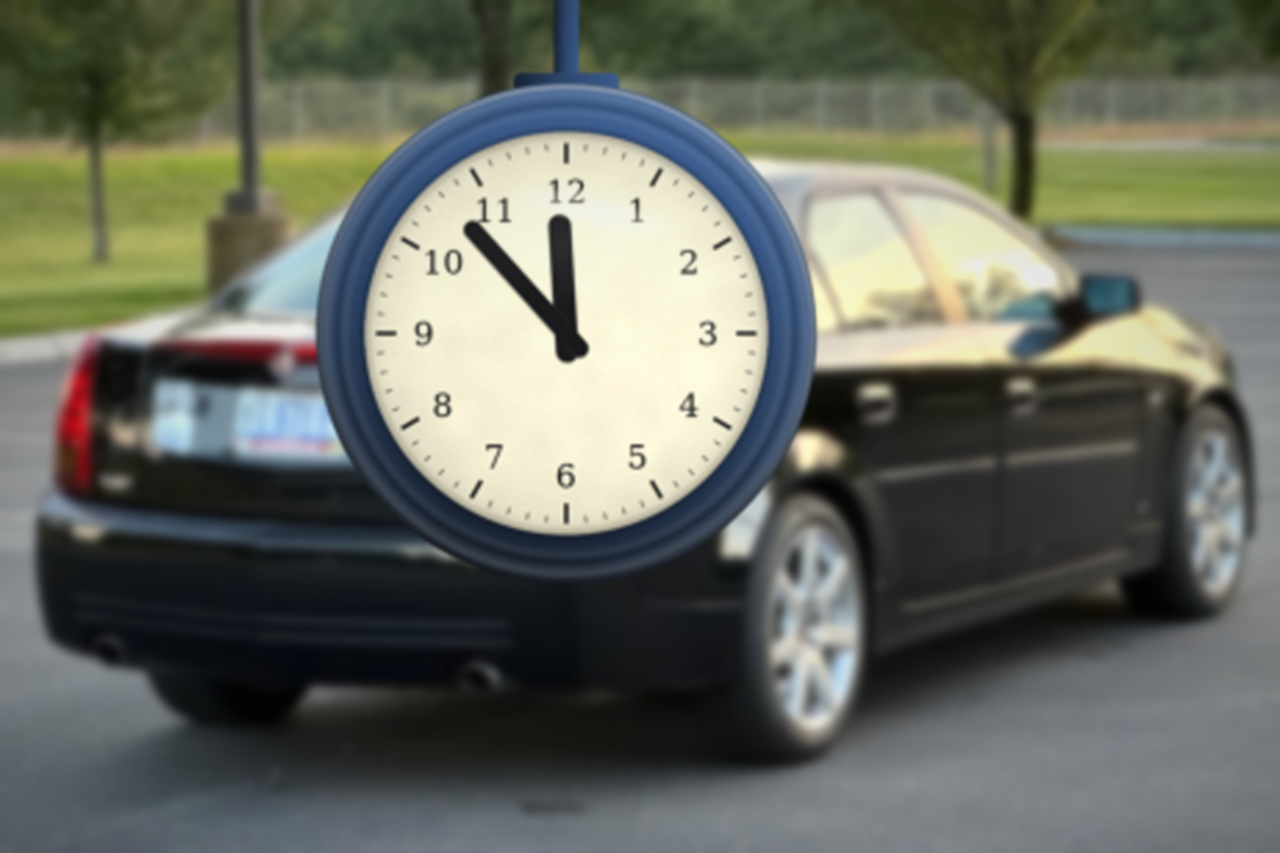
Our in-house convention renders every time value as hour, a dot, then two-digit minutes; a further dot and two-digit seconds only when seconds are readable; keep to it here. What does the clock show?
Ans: 11.53
